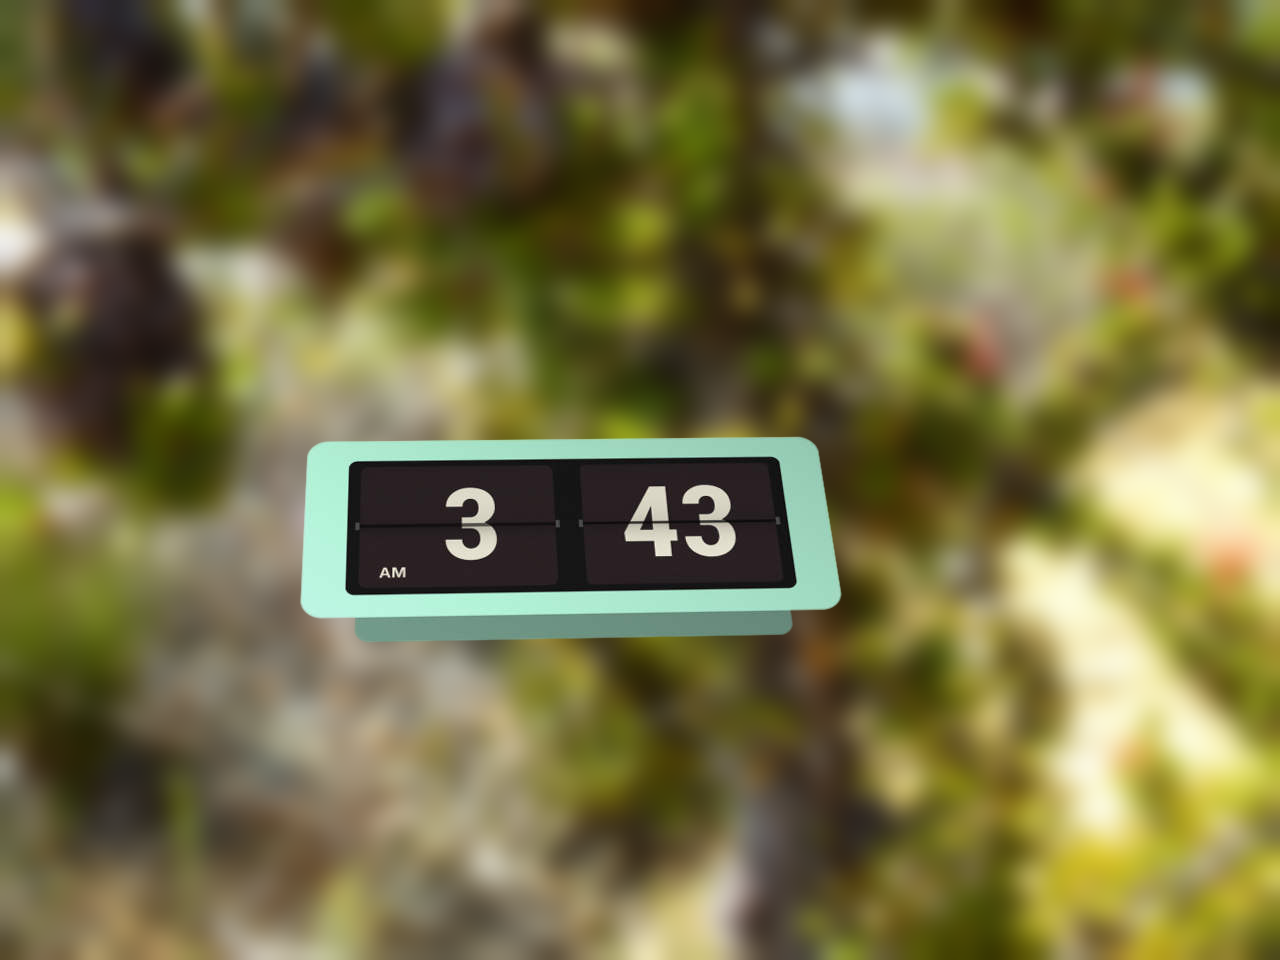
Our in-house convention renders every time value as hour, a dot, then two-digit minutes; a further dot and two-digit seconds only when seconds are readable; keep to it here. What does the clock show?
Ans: 3.43
